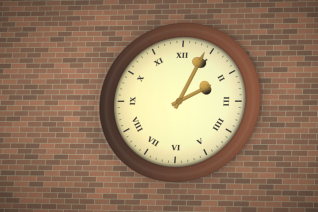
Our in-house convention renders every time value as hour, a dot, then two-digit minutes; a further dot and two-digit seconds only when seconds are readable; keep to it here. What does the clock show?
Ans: 2.04
